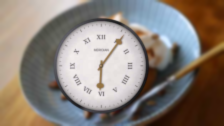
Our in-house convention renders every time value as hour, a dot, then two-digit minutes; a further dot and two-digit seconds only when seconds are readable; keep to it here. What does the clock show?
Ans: 6.06
